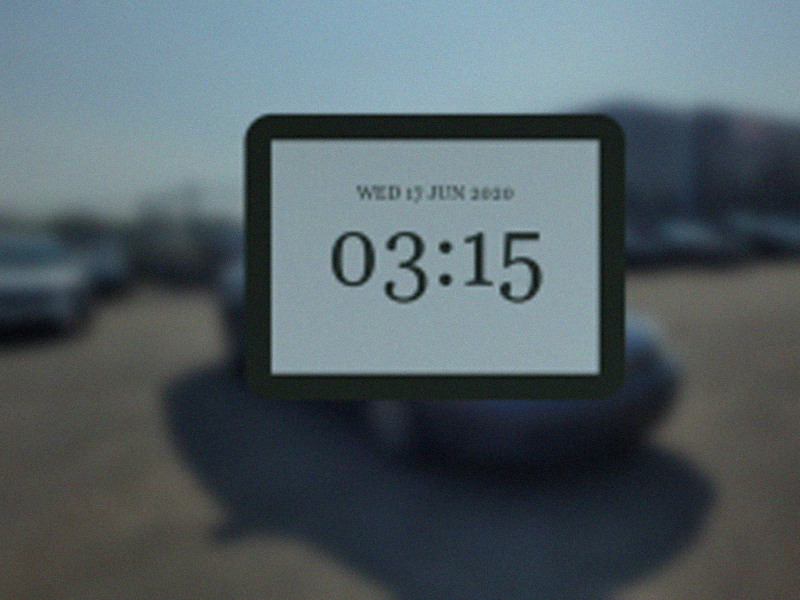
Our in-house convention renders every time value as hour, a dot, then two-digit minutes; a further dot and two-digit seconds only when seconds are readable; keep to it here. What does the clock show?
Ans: 3.15
